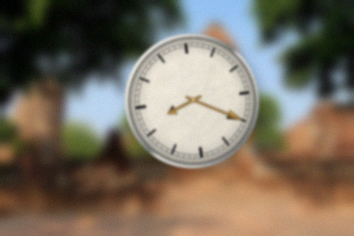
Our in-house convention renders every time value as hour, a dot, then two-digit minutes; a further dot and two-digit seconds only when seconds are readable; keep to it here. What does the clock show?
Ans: 8.20
